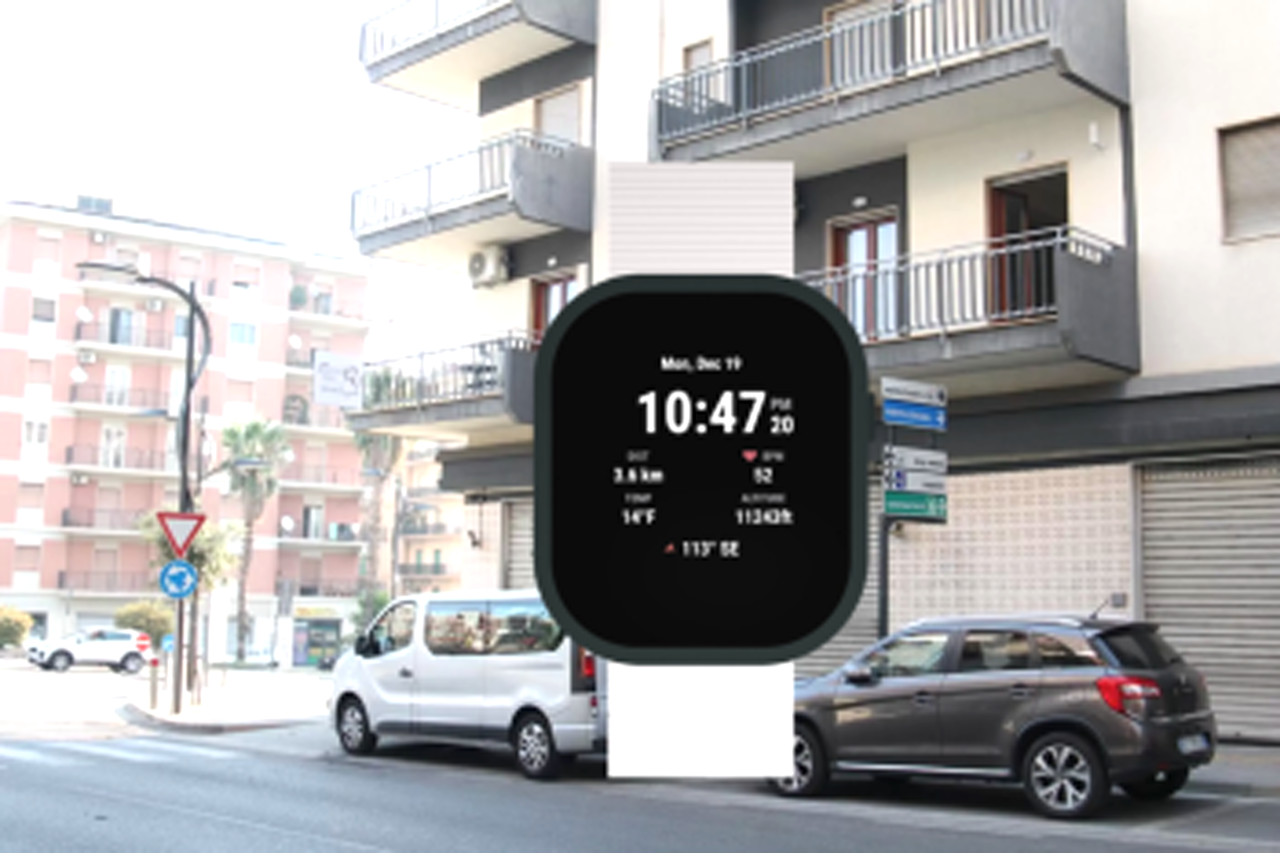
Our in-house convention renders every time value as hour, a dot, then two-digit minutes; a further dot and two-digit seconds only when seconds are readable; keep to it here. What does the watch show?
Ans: 10.47
